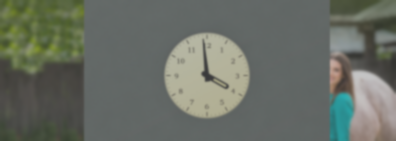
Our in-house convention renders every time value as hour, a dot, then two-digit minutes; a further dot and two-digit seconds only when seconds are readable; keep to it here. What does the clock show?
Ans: 3.59
